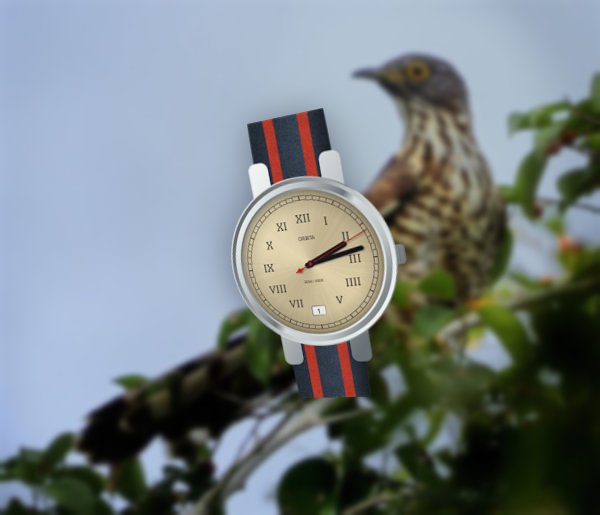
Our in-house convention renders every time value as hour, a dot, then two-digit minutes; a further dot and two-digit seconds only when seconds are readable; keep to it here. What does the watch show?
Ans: 2.13.11
